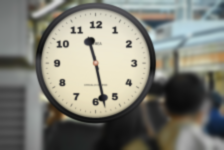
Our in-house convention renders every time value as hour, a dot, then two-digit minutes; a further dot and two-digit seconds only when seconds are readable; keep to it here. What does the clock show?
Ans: 11.28
